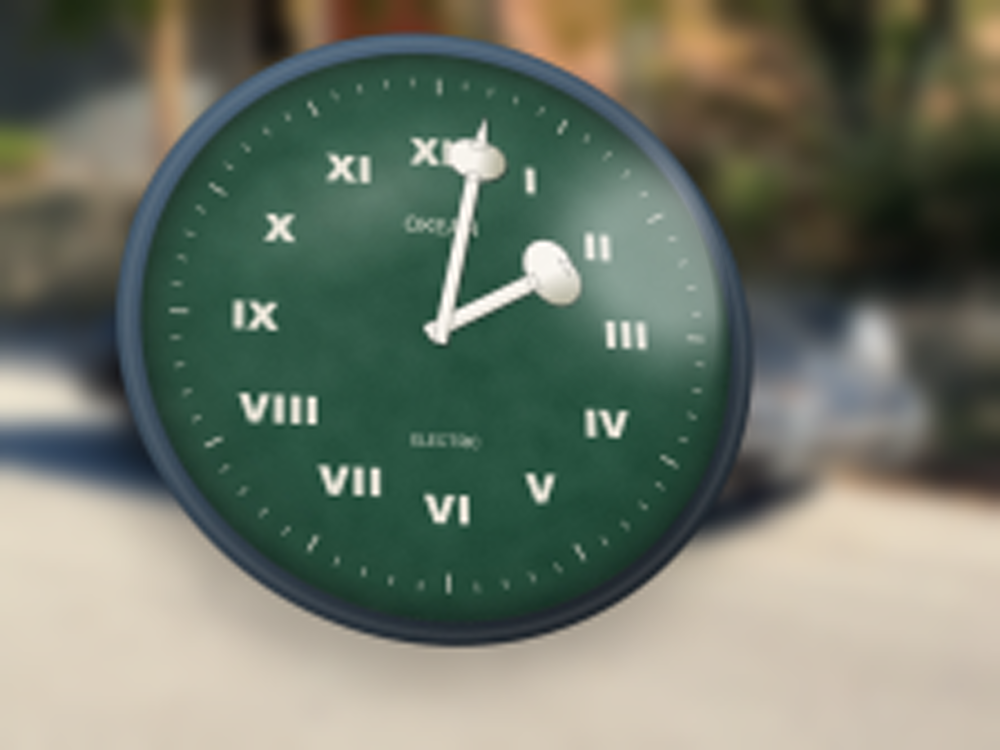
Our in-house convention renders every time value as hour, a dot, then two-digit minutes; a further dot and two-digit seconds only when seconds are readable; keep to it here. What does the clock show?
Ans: 2.02
